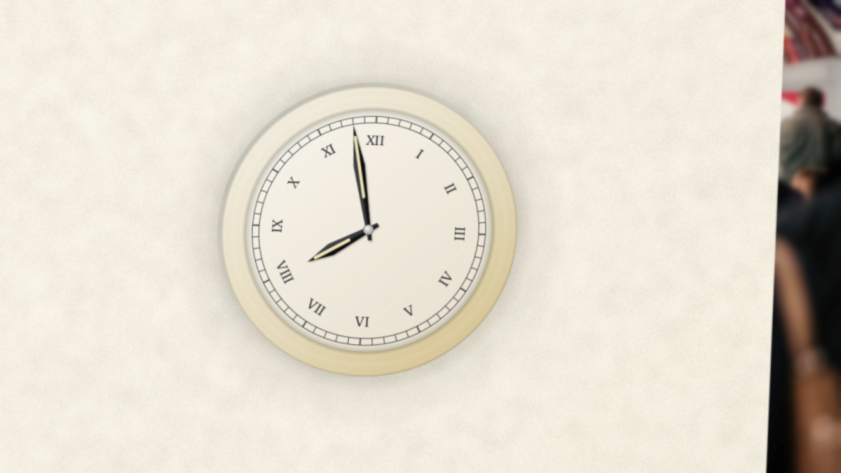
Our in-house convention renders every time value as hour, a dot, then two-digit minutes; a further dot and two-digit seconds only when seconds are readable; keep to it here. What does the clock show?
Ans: 7.58
